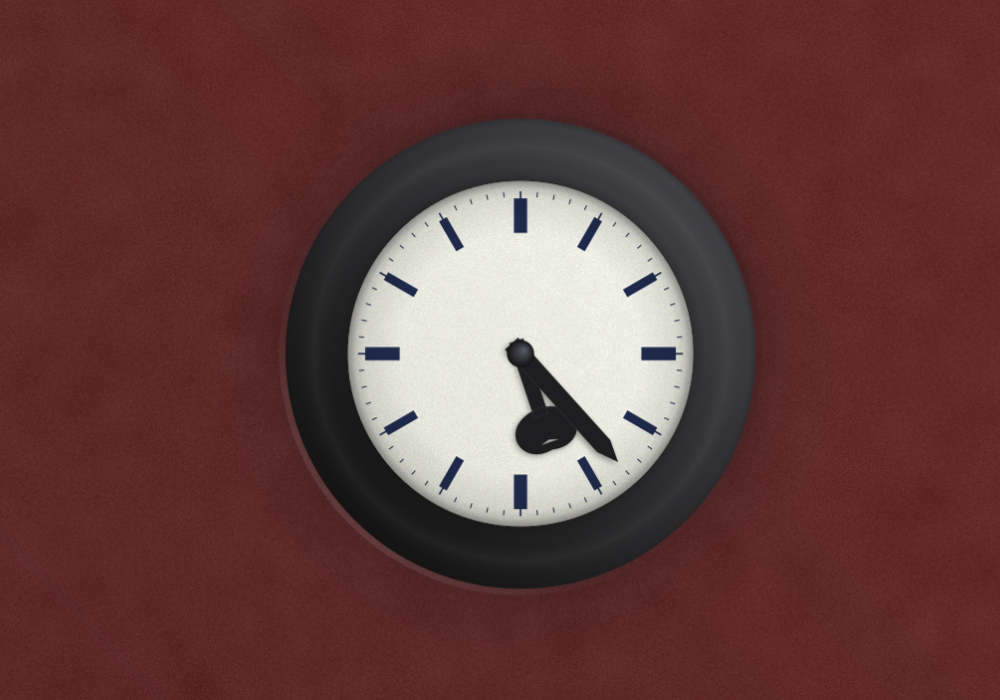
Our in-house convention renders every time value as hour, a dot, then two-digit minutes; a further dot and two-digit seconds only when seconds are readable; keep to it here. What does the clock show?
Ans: 5.23
